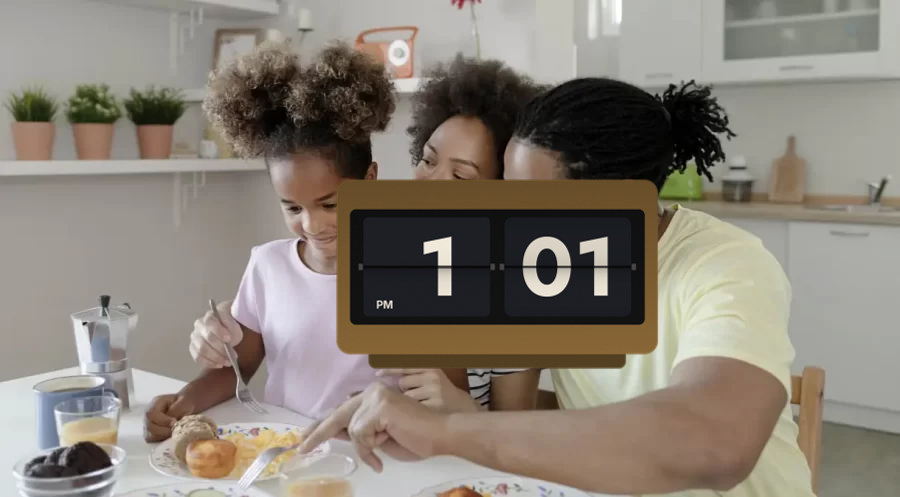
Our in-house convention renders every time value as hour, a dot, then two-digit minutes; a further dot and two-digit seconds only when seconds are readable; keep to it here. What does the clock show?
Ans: 1.01
